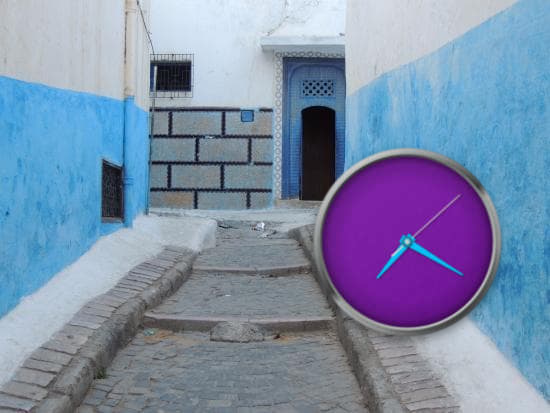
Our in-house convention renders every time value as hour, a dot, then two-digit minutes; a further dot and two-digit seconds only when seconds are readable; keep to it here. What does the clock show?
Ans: 7.20.08
